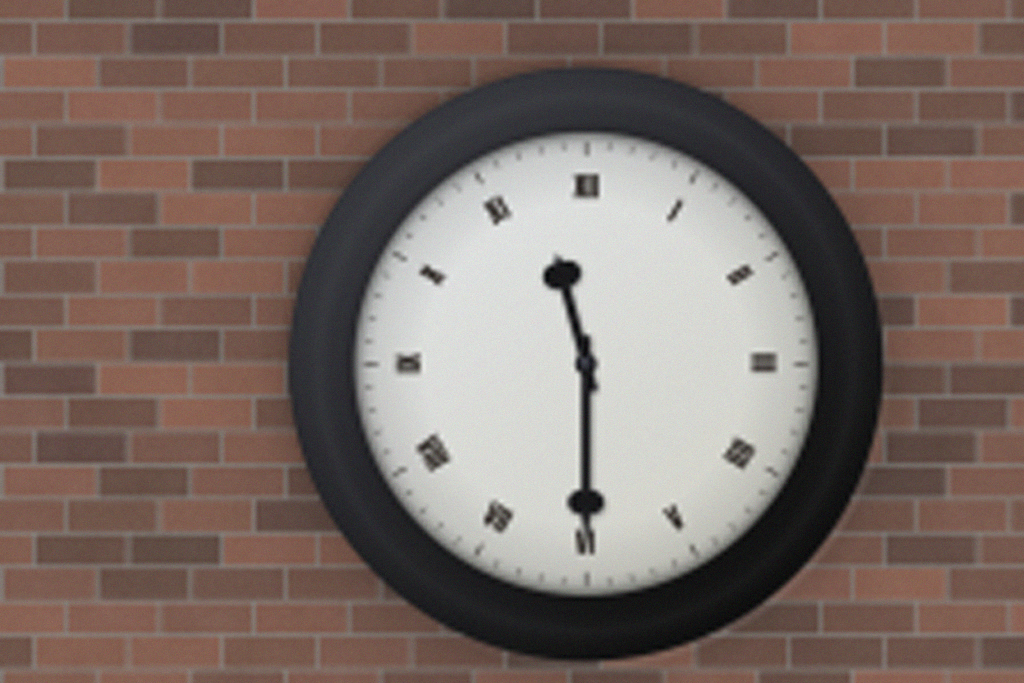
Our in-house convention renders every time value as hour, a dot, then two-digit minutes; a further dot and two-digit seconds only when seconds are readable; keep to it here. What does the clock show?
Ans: 11.30
